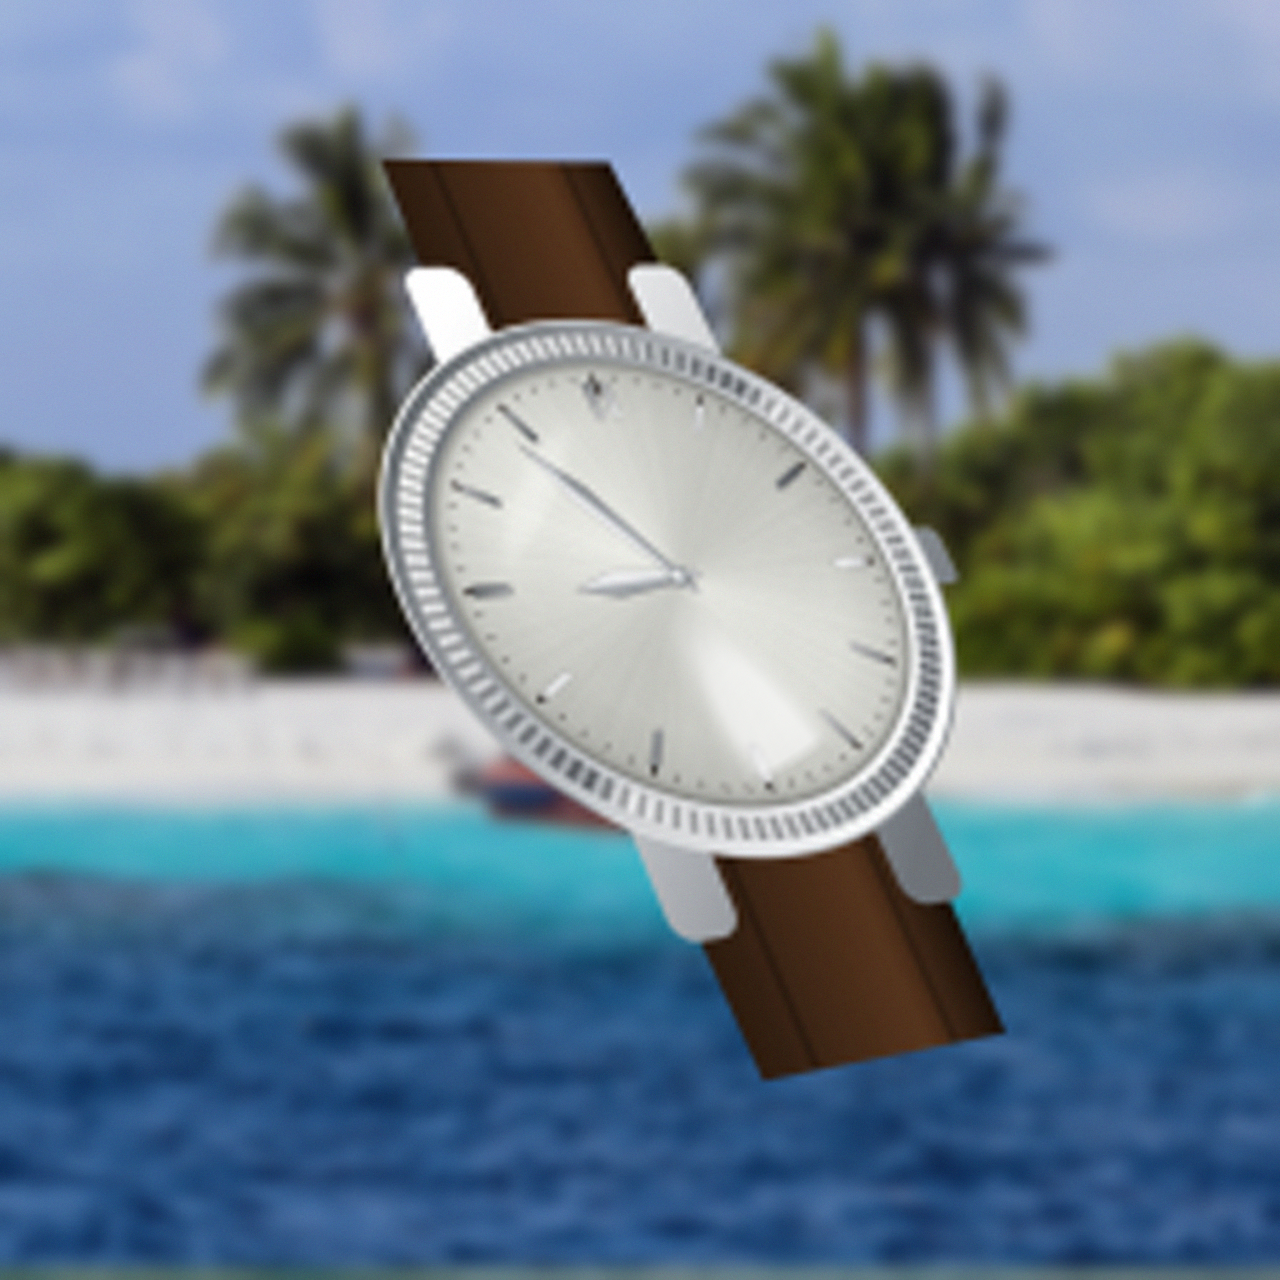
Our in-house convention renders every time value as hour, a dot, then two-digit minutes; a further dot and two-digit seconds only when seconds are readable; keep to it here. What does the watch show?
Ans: 8.54
